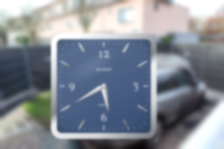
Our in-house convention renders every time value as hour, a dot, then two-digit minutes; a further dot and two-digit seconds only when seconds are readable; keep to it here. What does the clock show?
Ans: 5.40
